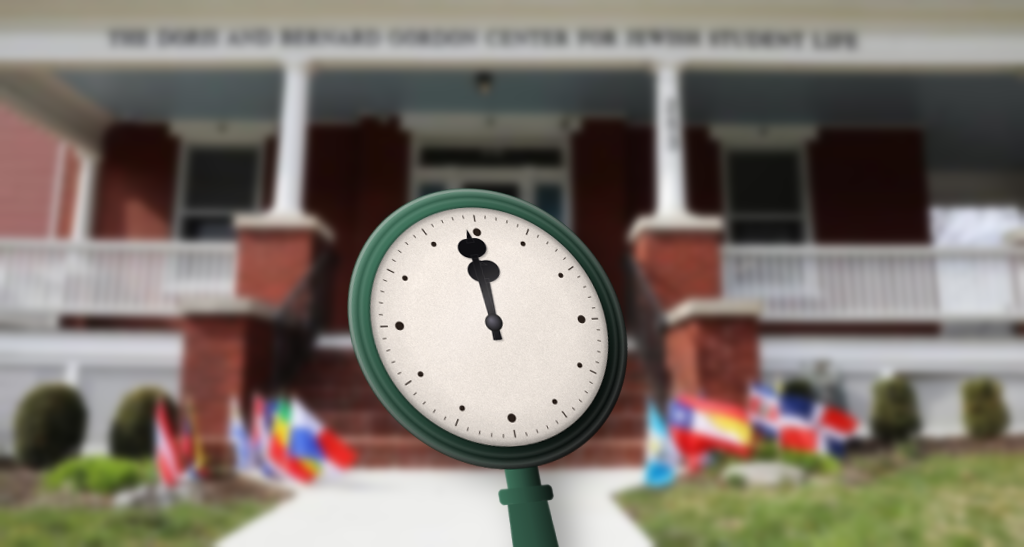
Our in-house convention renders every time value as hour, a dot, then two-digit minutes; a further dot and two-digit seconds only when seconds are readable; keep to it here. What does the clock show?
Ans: 11.59
